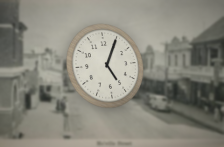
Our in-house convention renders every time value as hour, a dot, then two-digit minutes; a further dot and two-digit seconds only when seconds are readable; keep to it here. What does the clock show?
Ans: 5.05
